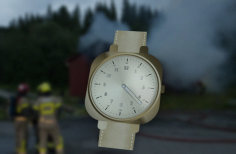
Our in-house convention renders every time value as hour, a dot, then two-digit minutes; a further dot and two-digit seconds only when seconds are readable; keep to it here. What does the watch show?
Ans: 4.22
